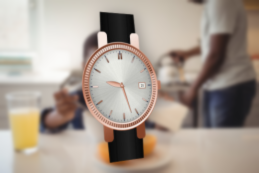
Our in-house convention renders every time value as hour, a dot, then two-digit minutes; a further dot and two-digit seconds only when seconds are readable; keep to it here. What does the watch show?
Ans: 9.27
